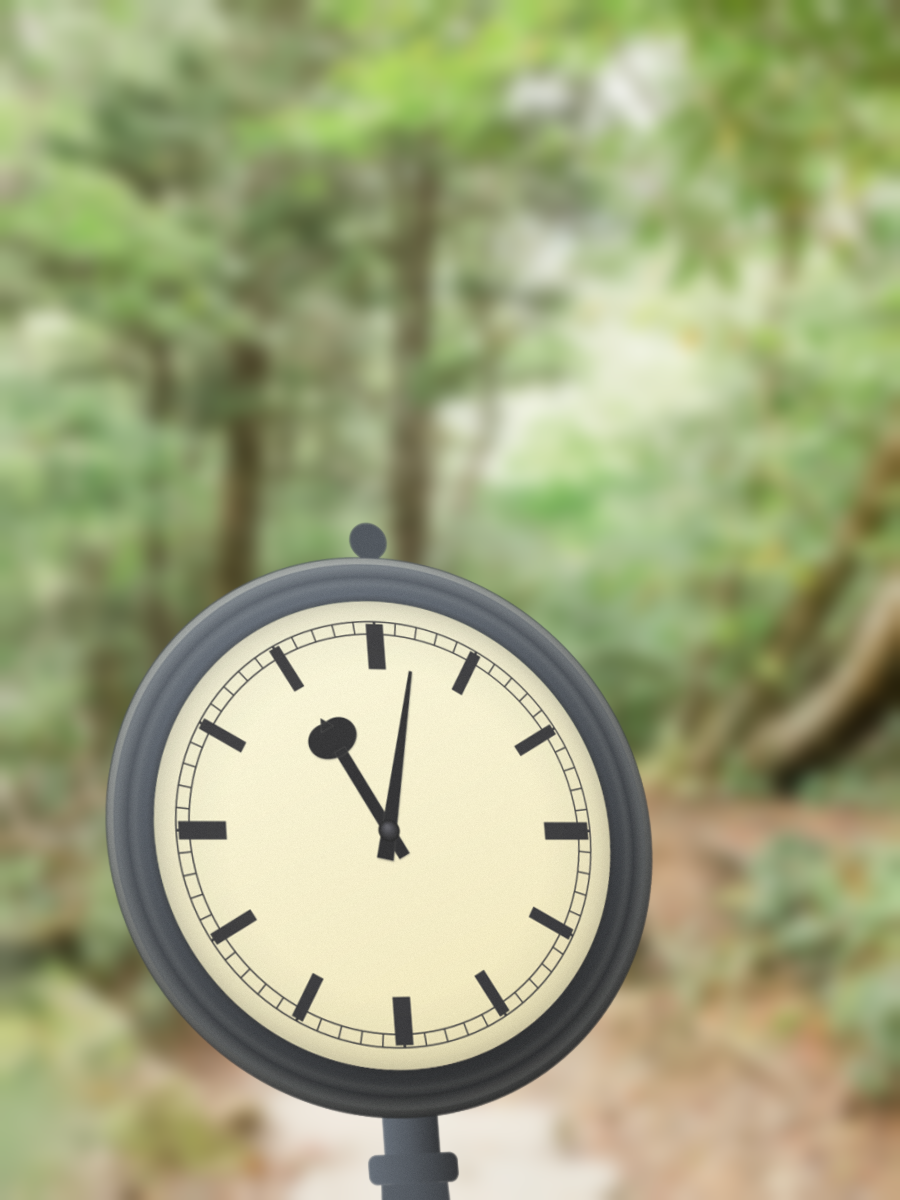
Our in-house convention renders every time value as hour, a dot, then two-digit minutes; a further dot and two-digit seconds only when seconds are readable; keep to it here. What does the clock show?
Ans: 11.02
